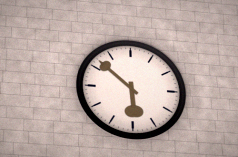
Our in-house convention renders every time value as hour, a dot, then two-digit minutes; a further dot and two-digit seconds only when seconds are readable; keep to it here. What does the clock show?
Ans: 5.52
